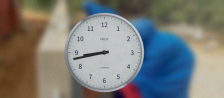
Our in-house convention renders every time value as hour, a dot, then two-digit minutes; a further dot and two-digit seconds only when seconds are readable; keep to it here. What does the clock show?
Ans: 8.43
